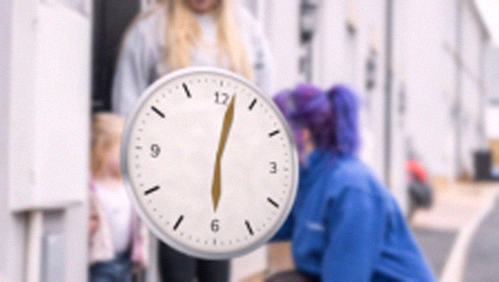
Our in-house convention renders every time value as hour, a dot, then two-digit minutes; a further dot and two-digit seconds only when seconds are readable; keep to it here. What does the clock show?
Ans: 6.02
